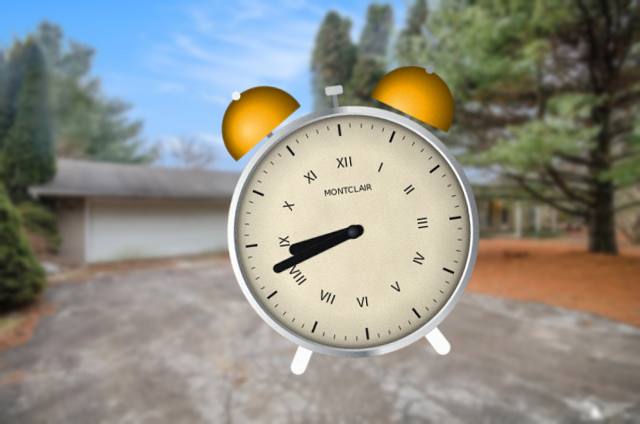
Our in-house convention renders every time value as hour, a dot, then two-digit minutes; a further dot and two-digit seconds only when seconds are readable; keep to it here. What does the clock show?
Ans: 8.42
